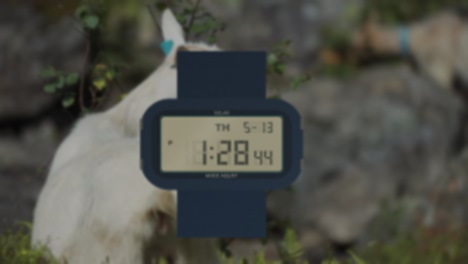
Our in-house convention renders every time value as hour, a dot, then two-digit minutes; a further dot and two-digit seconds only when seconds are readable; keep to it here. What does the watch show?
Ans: 1.28.44
